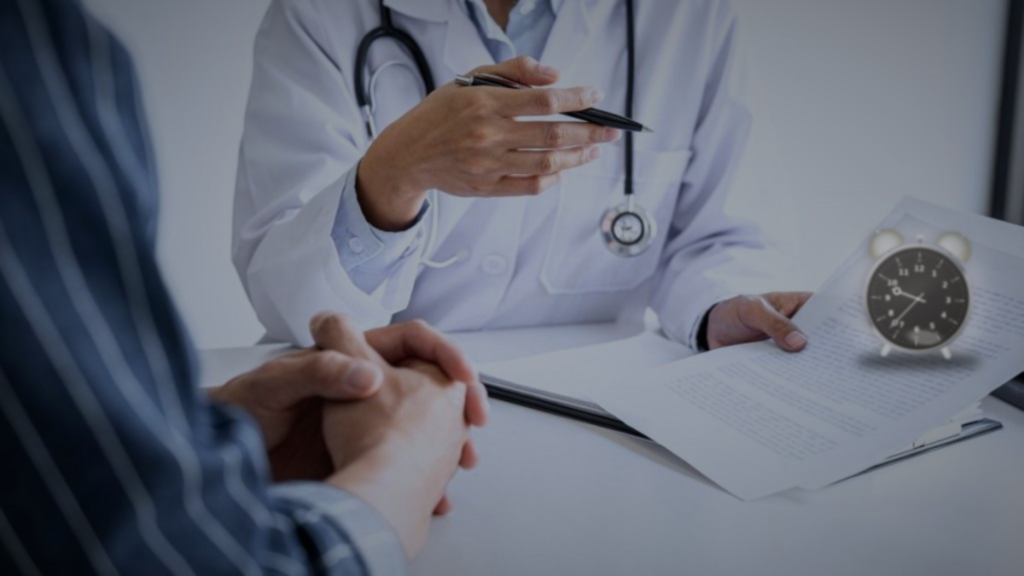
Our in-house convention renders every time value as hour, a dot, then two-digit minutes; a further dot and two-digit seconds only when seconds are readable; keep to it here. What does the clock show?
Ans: 9.37
